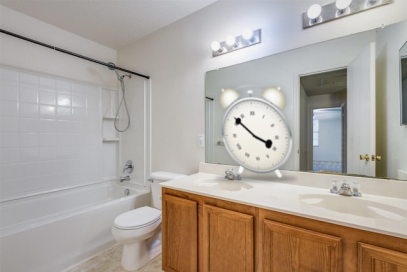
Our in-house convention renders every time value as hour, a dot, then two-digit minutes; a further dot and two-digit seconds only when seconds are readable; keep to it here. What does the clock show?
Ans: 3.52
